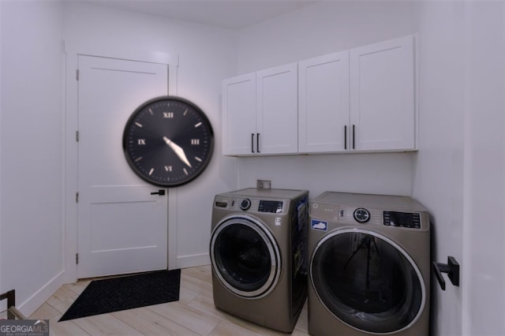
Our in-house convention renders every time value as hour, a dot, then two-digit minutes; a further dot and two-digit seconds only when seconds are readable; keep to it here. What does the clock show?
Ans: 4.23
